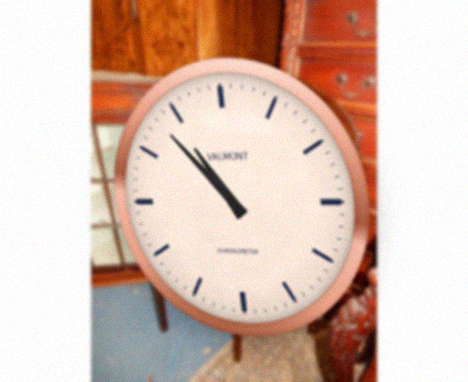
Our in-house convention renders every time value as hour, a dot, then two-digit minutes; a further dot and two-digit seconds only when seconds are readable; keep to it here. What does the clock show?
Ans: 10.53
